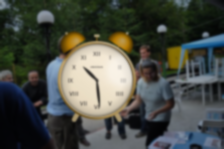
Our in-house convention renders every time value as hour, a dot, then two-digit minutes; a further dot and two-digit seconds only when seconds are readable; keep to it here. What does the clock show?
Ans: 10.29
